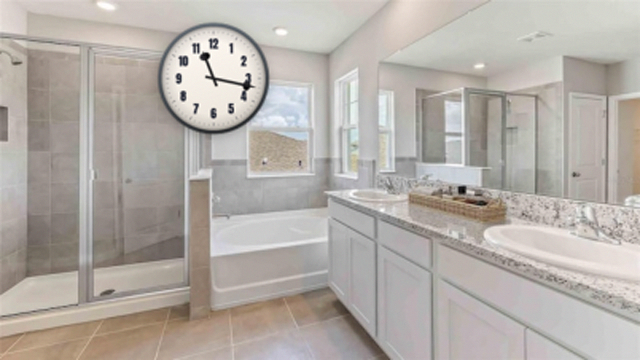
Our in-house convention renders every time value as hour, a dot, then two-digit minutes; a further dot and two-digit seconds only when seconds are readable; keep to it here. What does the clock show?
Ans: 11.17
